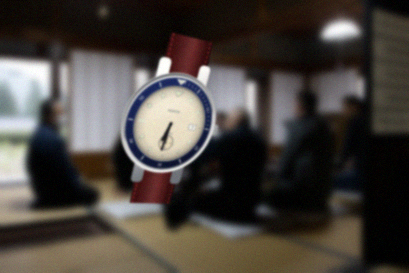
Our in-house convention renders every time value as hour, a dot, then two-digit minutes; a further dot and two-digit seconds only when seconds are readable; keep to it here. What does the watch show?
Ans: 6.31
